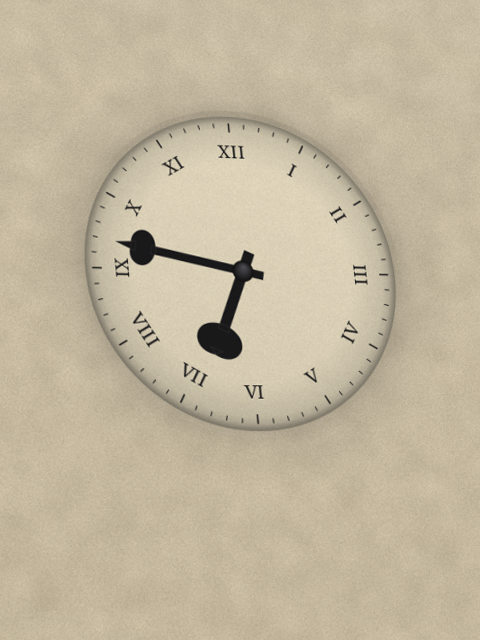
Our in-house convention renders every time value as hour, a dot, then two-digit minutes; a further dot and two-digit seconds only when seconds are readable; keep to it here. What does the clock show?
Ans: 6.47
